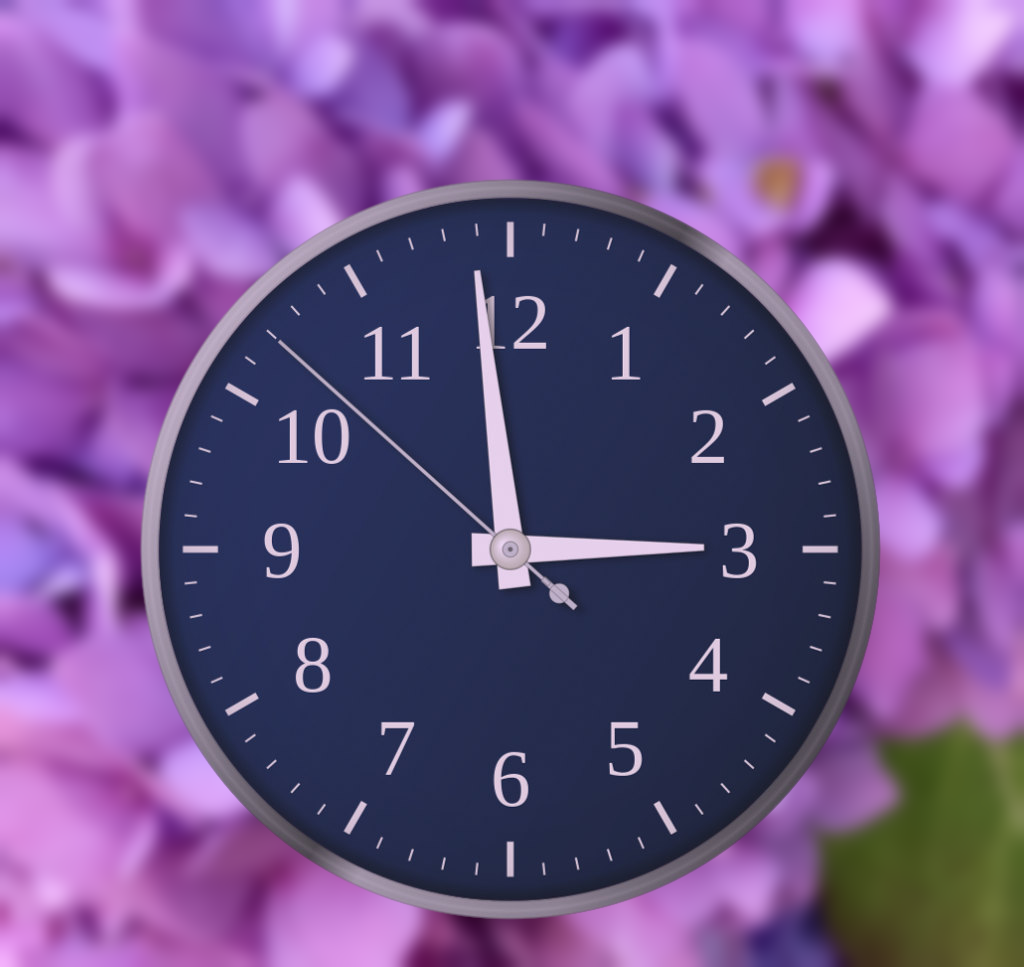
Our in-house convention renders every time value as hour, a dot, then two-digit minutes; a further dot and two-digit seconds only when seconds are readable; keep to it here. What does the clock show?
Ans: 2.58.52
